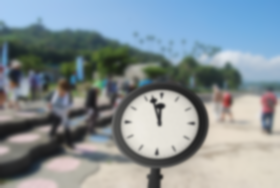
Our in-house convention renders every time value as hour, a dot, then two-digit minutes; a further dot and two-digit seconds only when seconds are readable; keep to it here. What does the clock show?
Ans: 11.57
